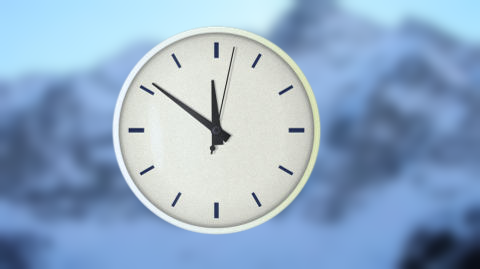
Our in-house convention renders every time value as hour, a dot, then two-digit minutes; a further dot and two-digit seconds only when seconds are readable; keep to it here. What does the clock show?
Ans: 11.51.02
